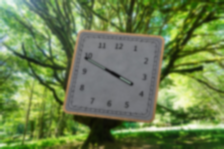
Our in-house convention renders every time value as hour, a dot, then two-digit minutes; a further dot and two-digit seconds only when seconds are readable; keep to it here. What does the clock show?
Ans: 3.49
